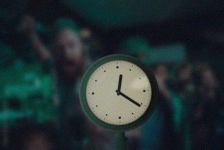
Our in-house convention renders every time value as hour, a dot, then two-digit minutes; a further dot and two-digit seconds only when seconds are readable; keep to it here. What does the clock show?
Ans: 12.21
